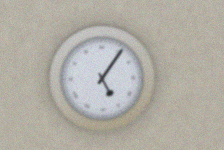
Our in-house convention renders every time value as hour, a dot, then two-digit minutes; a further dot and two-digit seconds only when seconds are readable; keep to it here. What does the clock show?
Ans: 5.06
